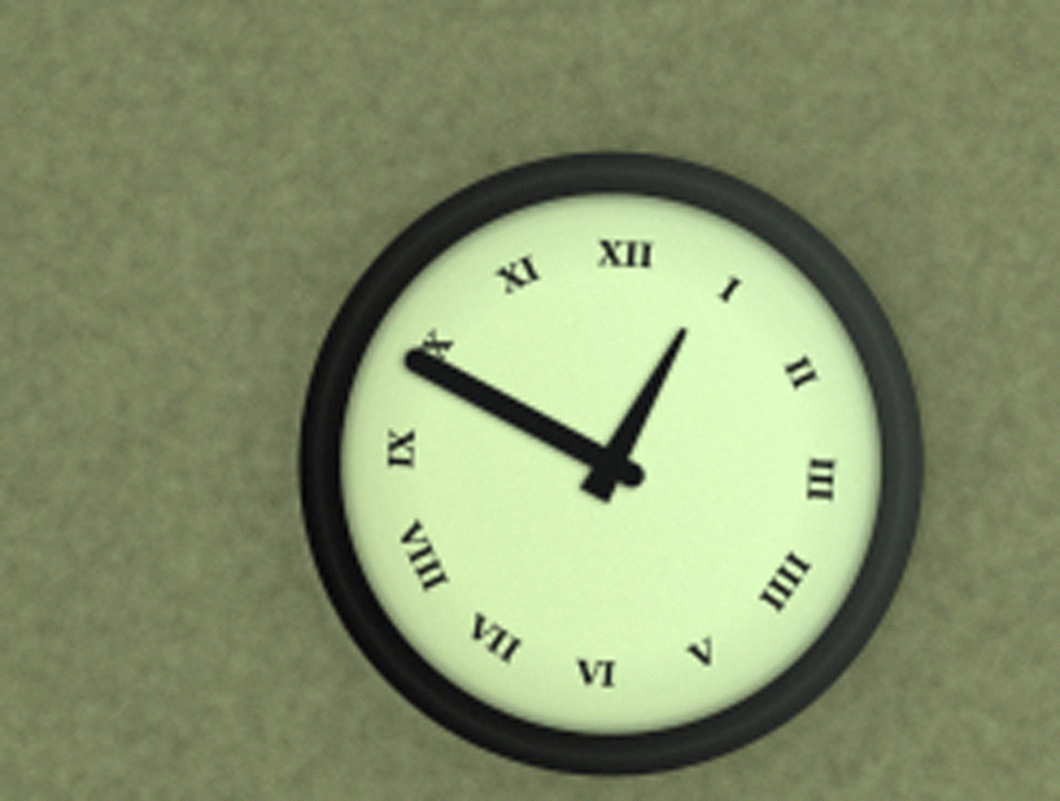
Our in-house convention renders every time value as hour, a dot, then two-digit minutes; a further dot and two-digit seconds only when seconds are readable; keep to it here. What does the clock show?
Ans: 12.49
